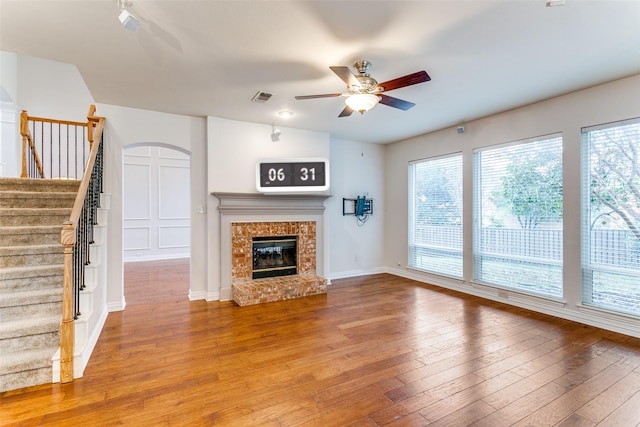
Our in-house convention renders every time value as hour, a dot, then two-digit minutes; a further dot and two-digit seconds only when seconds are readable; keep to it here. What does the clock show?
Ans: 6.31
